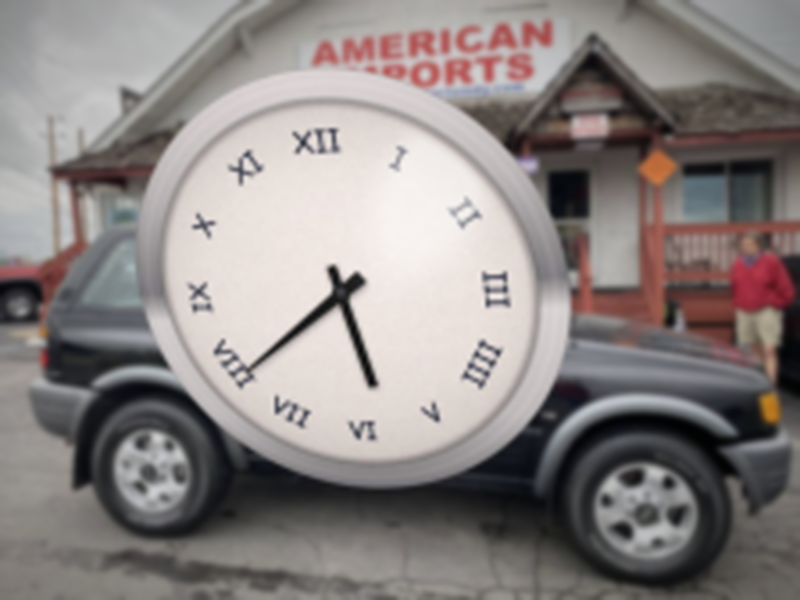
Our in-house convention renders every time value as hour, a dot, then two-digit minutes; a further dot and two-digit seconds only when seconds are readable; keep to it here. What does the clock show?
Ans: 5.39
